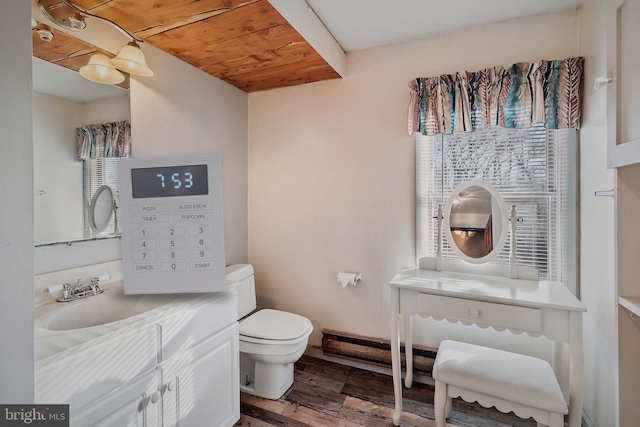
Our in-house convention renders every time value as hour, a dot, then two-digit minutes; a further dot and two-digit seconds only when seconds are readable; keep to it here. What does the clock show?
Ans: 7.53
